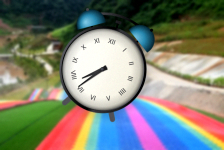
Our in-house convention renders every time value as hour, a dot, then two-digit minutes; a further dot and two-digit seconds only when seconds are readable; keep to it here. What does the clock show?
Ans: 7.36
